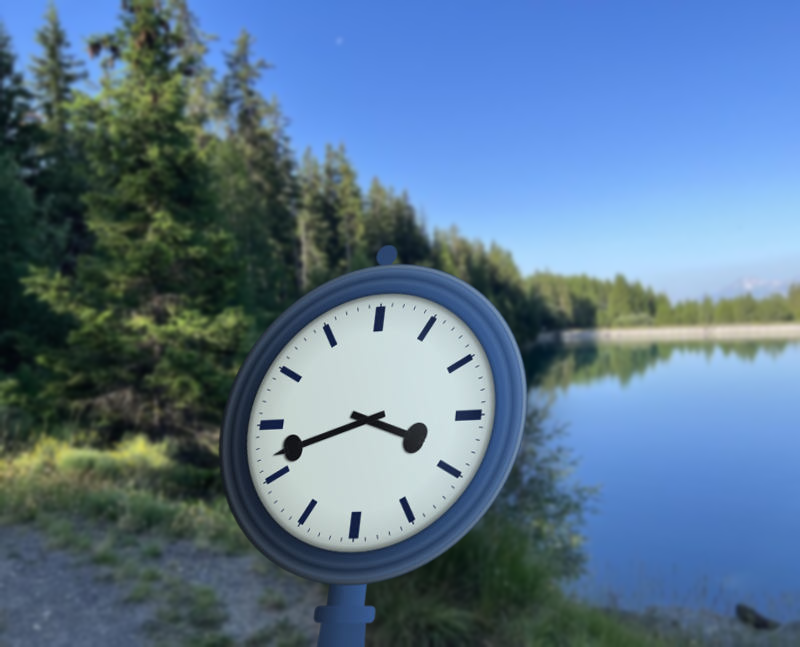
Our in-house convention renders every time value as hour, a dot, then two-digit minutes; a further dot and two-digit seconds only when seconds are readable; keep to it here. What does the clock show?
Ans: 3.42
